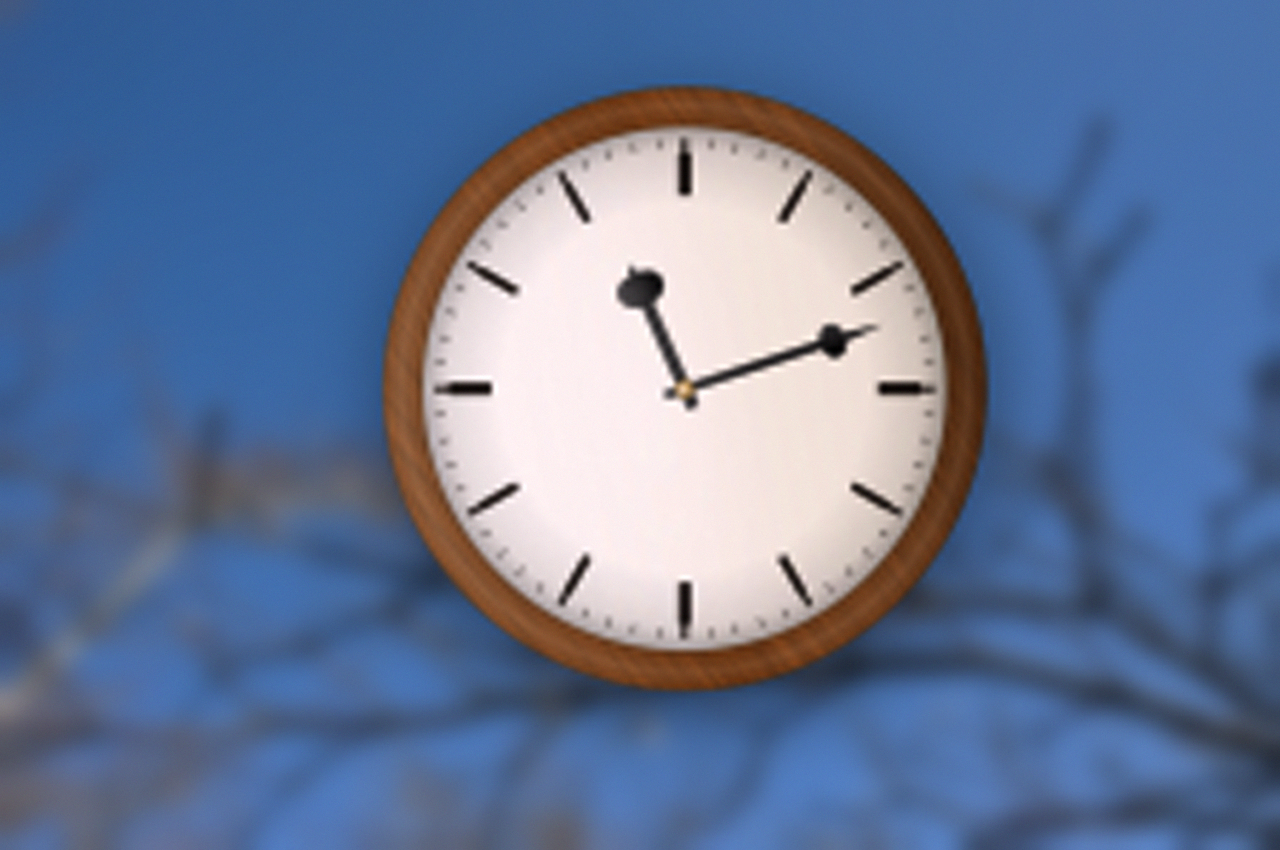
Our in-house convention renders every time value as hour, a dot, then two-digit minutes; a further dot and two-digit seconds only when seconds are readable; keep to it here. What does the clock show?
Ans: 11.12
